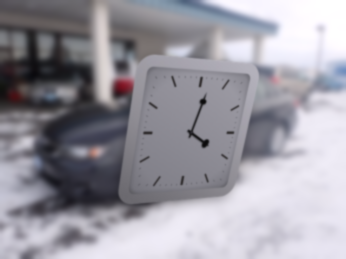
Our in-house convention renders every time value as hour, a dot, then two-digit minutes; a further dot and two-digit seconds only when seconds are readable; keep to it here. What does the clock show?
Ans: 4.02
